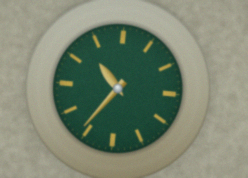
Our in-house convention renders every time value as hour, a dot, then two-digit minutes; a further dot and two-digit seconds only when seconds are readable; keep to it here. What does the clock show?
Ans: 10.36
